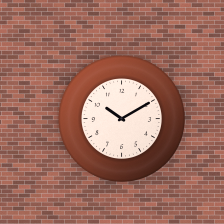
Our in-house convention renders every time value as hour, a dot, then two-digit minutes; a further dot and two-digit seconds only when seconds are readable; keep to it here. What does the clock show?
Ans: 10.10
